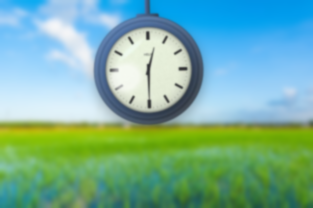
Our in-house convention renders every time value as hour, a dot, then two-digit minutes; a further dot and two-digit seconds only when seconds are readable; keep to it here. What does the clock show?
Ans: 12.30
